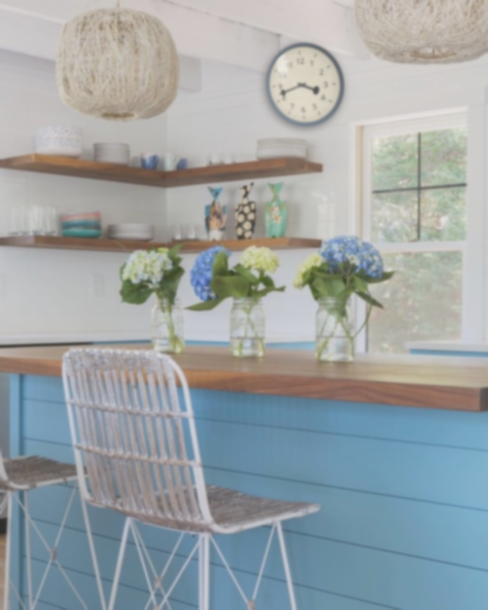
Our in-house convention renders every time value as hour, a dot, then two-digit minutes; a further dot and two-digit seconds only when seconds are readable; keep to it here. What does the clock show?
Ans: 3.42
